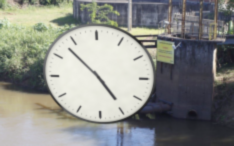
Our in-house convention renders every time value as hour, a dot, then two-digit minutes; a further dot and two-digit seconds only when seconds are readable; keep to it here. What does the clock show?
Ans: 4.53
